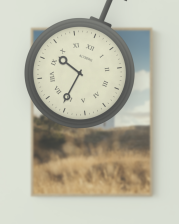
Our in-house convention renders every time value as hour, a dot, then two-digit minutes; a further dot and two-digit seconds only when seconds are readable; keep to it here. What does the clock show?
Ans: 9.31
